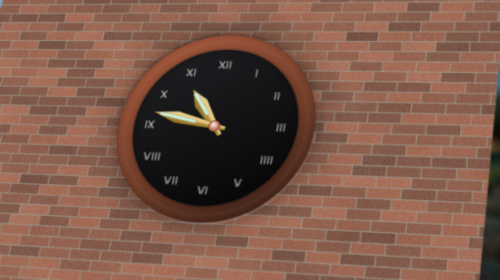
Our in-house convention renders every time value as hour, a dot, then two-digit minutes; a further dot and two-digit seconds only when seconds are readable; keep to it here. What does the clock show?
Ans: 10.47
